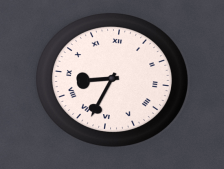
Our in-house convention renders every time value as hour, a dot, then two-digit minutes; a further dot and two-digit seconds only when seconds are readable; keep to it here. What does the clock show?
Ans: 8.33
